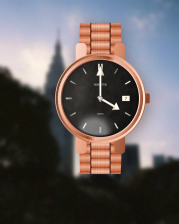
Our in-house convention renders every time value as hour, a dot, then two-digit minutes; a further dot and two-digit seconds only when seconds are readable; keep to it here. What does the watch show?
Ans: 4.00
